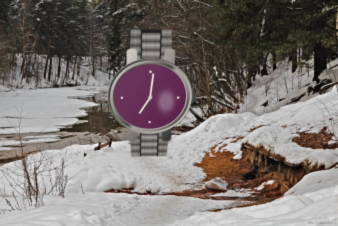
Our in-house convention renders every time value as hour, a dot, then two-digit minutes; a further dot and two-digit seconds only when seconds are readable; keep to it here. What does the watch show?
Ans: 7.01
